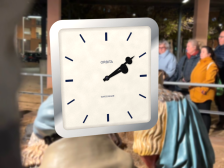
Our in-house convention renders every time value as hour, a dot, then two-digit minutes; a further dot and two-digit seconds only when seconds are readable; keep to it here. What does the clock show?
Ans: 2.09
